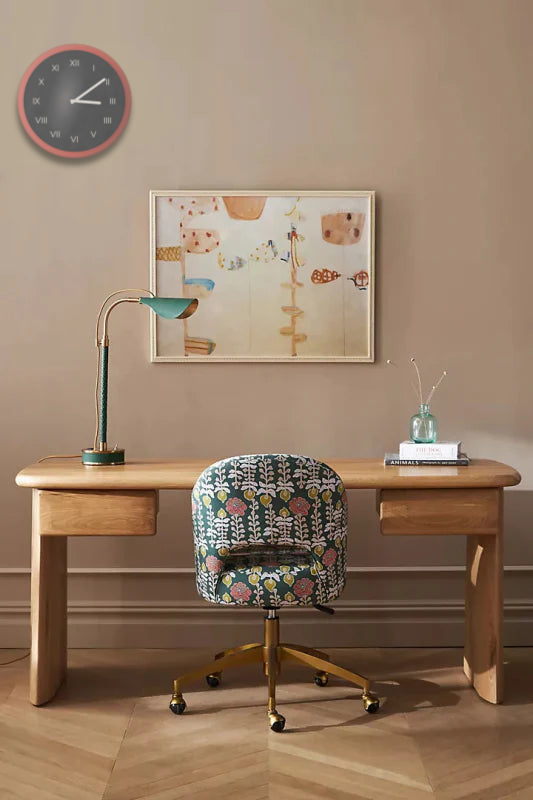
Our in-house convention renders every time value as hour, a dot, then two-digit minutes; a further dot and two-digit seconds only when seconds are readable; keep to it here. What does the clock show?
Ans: 3.09
